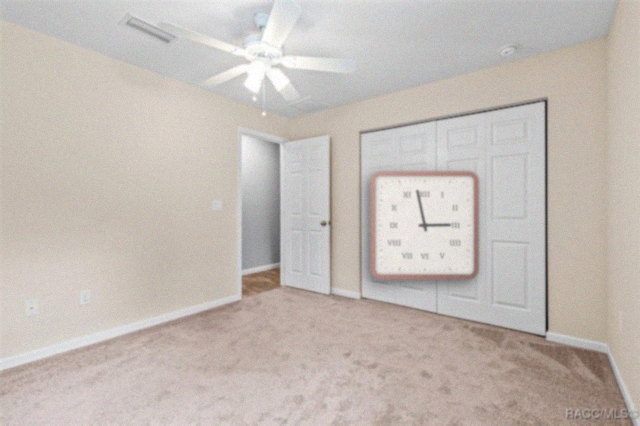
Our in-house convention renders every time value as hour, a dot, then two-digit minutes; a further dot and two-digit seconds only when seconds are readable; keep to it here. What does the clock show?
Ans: 2.58
